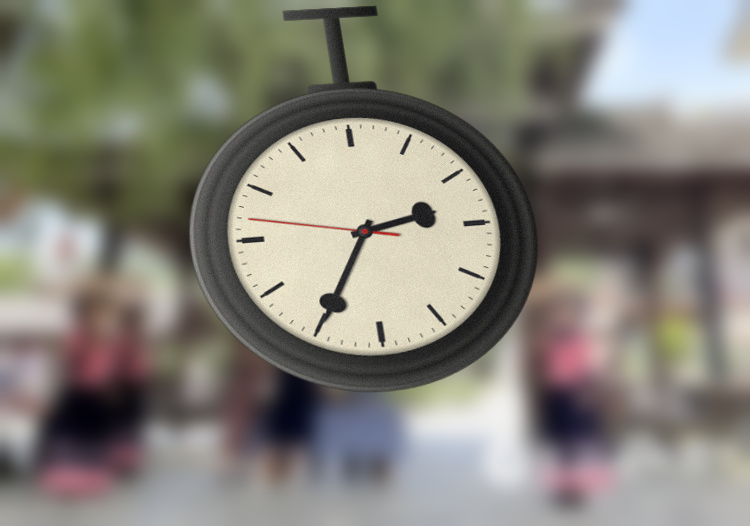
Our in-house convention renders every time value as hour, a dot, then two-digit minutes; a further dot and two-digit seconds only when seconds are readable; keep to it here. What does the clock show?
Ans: 2.34.47
